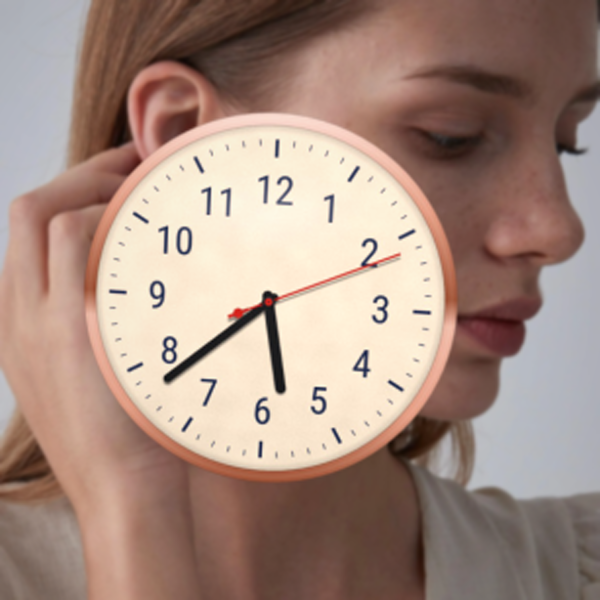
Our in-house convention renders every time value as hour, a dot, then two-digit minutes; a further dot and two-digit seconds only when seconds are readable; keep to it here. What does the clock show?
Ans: 5.38.11
